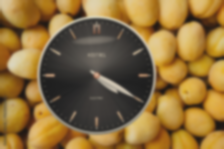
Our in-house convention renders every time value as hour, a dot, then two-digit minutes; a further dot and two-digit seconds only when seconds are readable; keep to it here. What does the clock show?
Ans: 4.20
